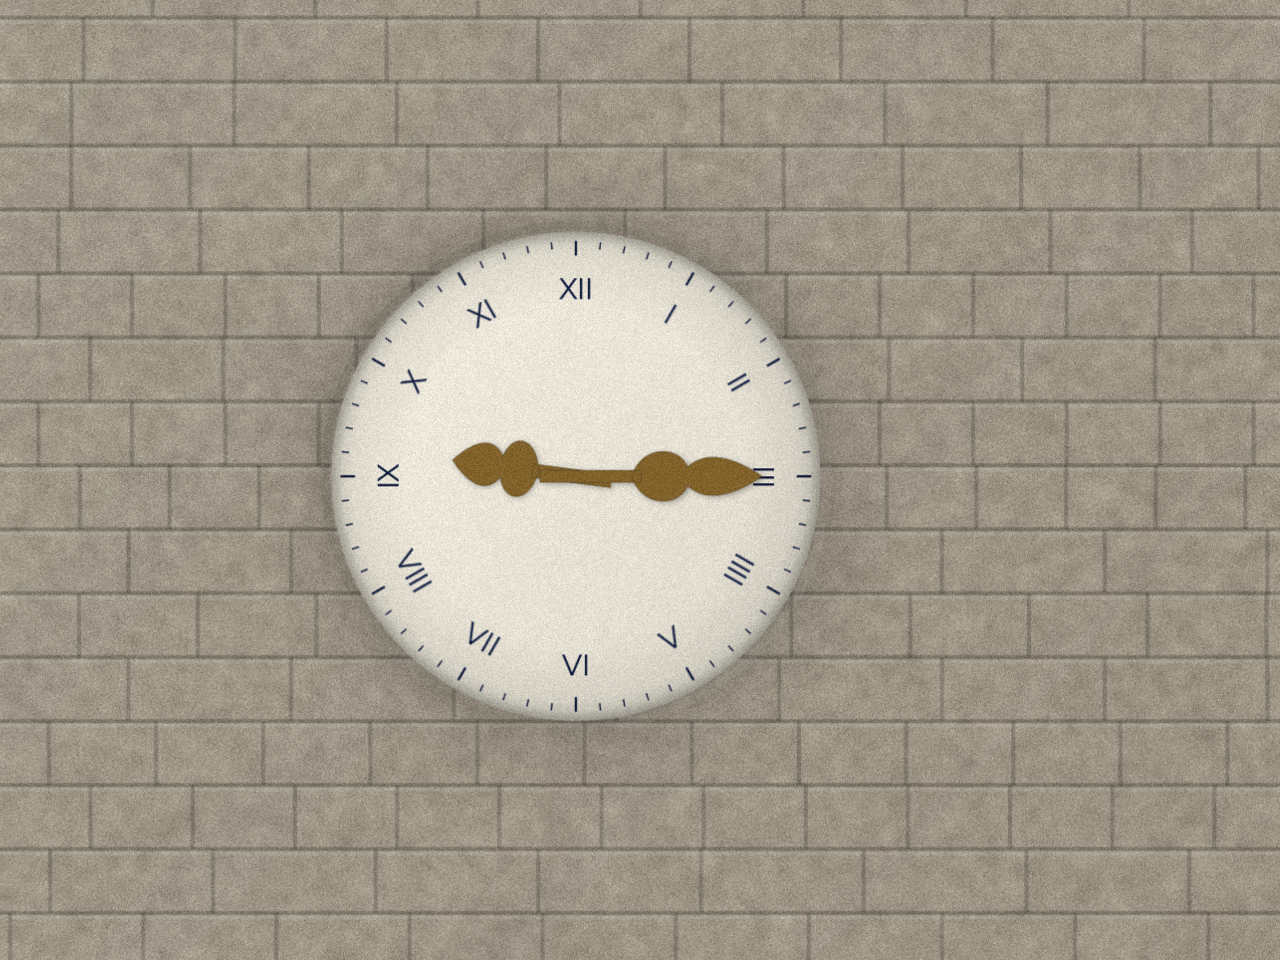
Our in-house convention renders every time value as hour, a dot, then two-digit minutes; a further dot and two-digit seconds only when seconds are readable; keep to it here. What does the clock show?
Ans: 9.15
